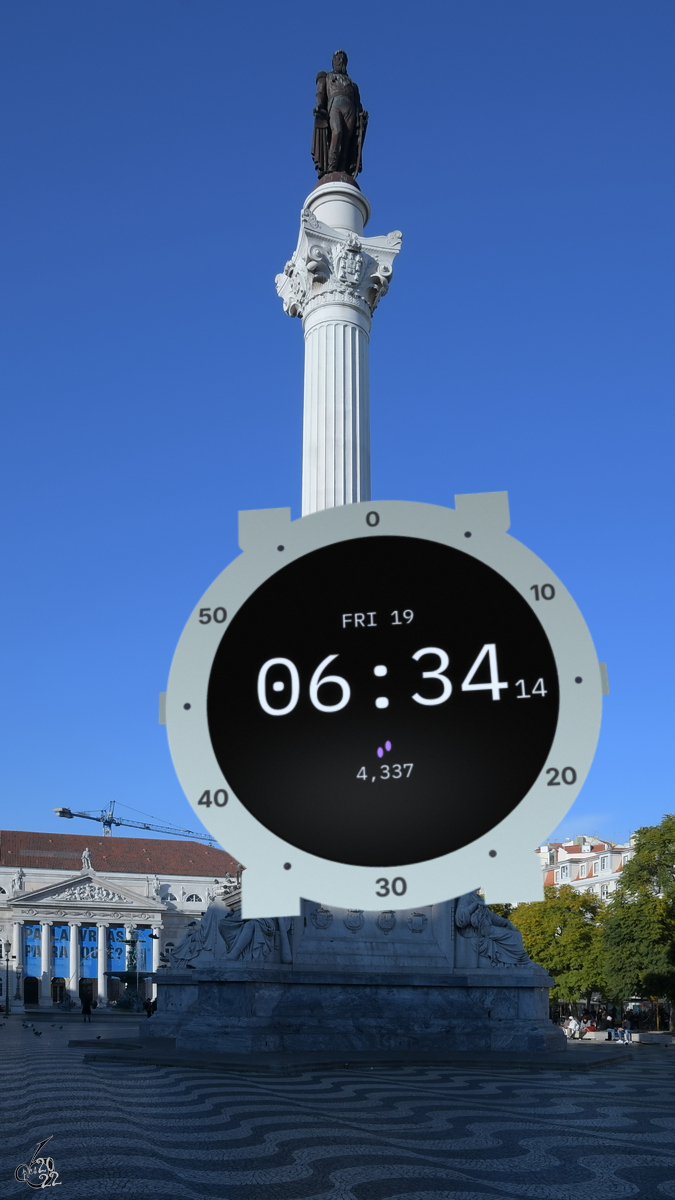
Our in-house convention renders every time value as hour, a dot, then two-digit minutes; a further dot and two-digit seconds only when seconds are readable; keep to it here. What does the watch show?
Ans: 6.34.14
